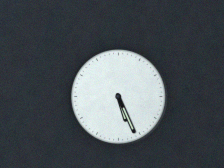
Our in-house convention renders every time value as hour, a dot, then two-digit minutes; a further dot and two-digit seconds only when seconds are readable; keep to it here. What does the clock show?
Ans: 5.26
